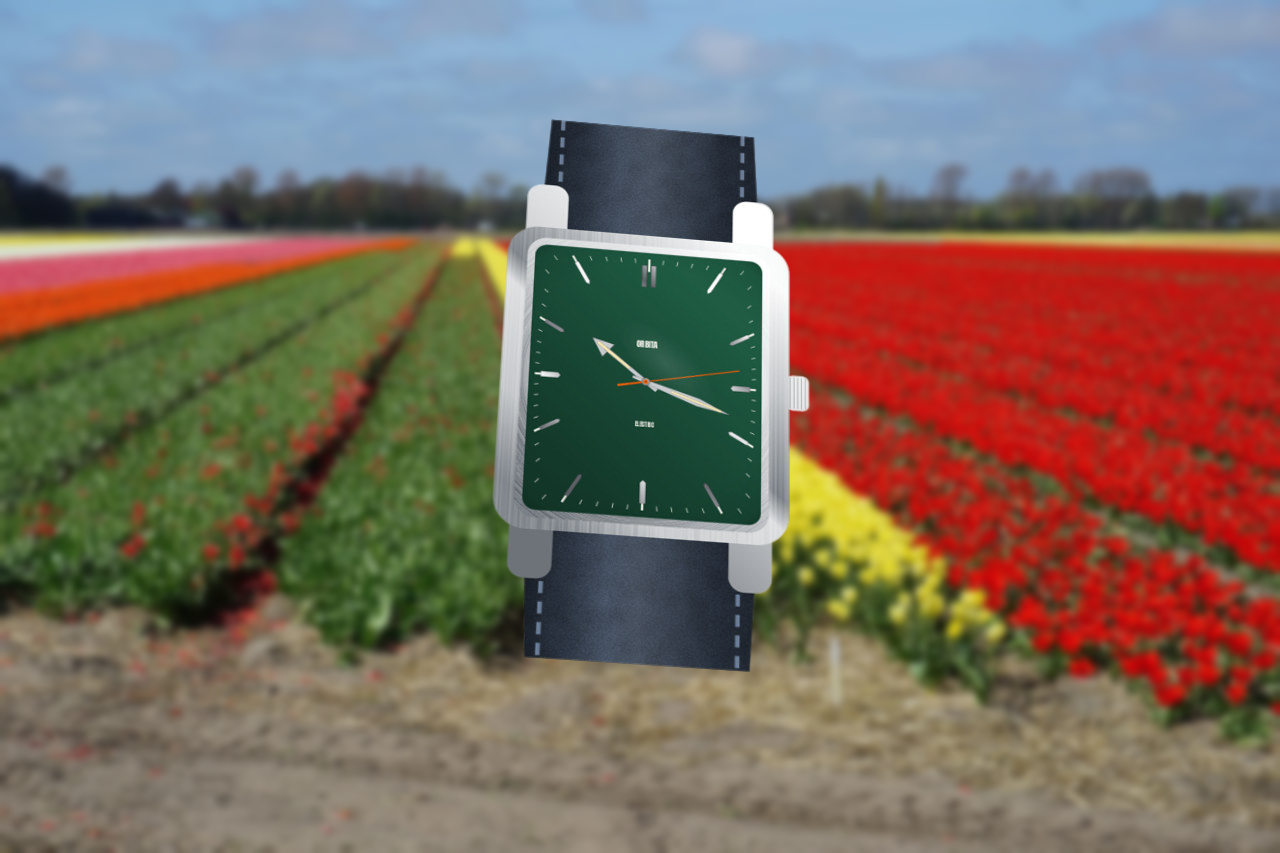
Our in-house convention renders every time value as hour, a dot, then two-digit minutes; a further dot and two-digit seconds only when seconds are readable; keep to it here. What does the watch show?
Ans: 10.18.13
